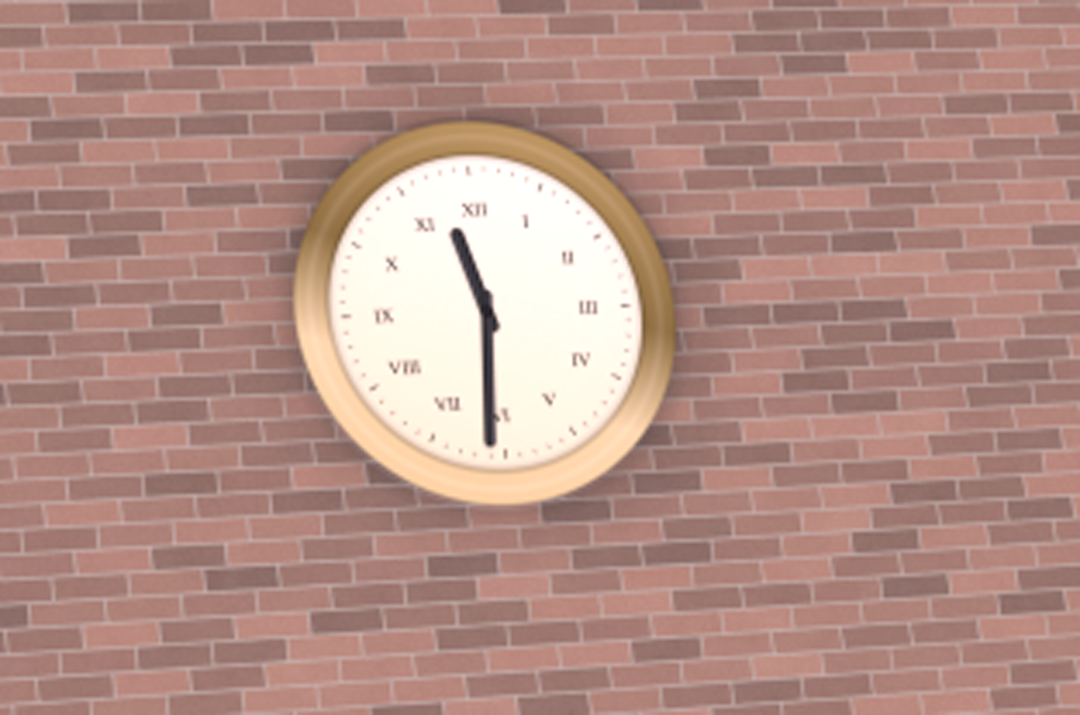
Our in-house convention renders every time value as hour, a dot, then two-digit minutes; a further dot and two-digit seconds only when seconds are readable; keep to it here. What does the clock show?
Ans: 11.31
